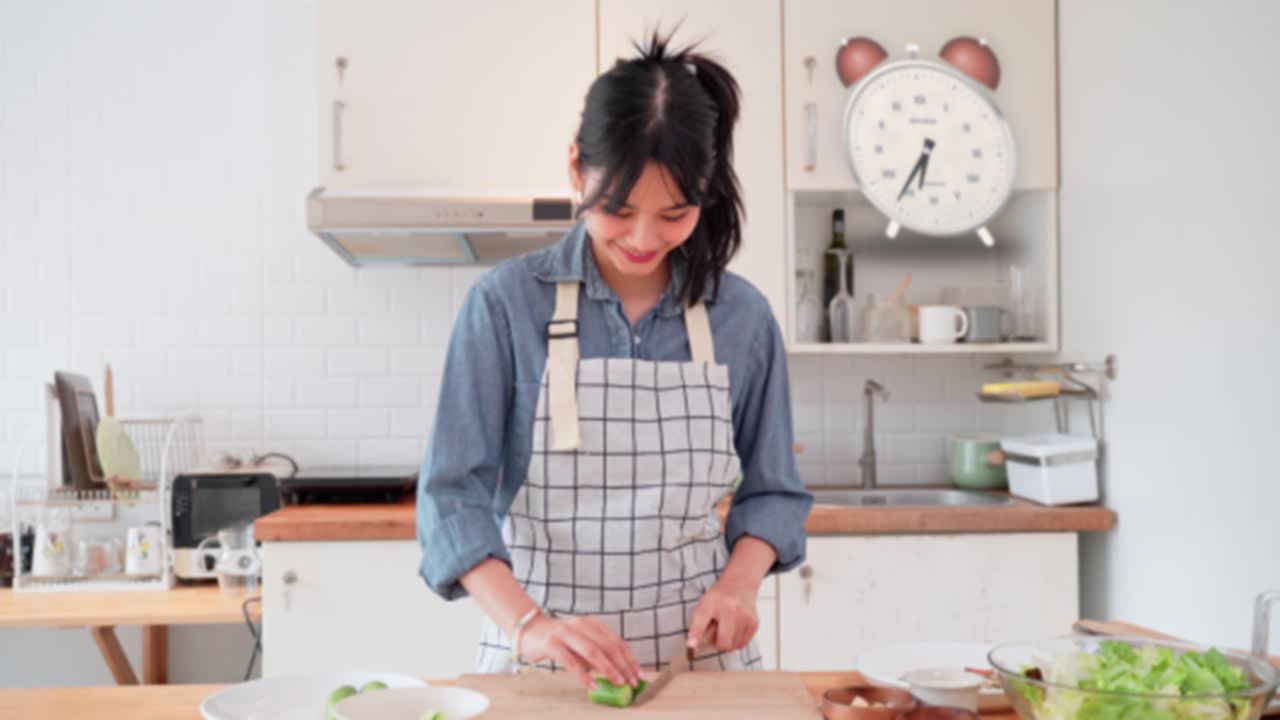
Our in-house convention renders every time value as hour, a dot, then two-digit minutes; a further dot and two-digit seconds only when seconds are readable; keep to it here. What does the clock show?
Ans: 6.36
